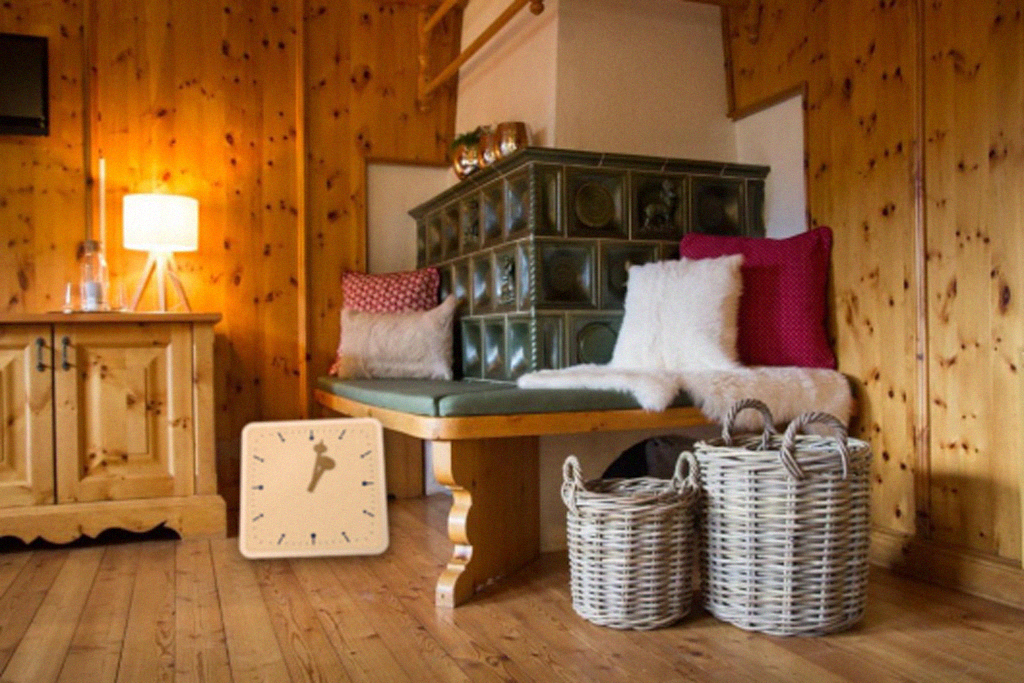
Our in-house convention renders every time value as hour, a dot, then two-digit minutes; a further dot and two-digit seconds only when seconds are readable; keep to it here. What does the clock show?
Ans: 1.02
